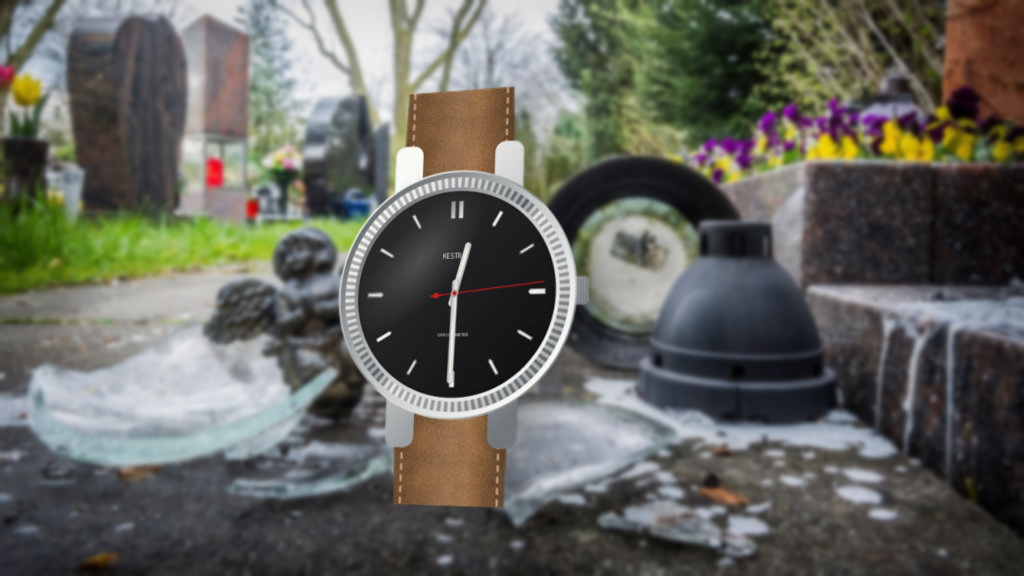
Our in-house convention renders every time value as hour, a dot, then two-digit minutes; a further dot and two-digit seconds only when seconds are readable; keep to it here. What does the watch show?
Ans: 12.30.14
